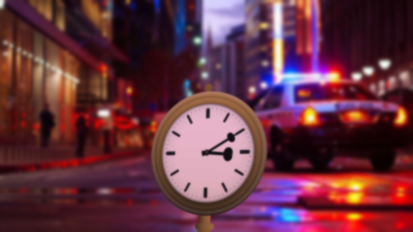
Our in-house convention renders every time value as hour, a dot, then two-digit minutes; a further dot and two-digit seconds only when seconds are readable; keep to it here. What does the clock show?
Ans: 3.10
